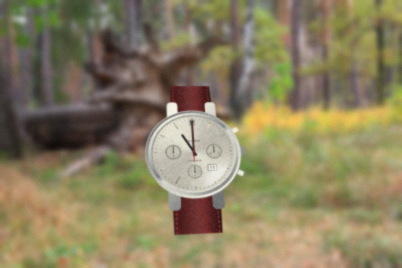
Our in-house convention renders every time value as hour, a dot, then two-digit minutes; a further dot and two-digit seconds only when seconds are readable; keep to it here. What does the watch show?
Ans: 11.00
